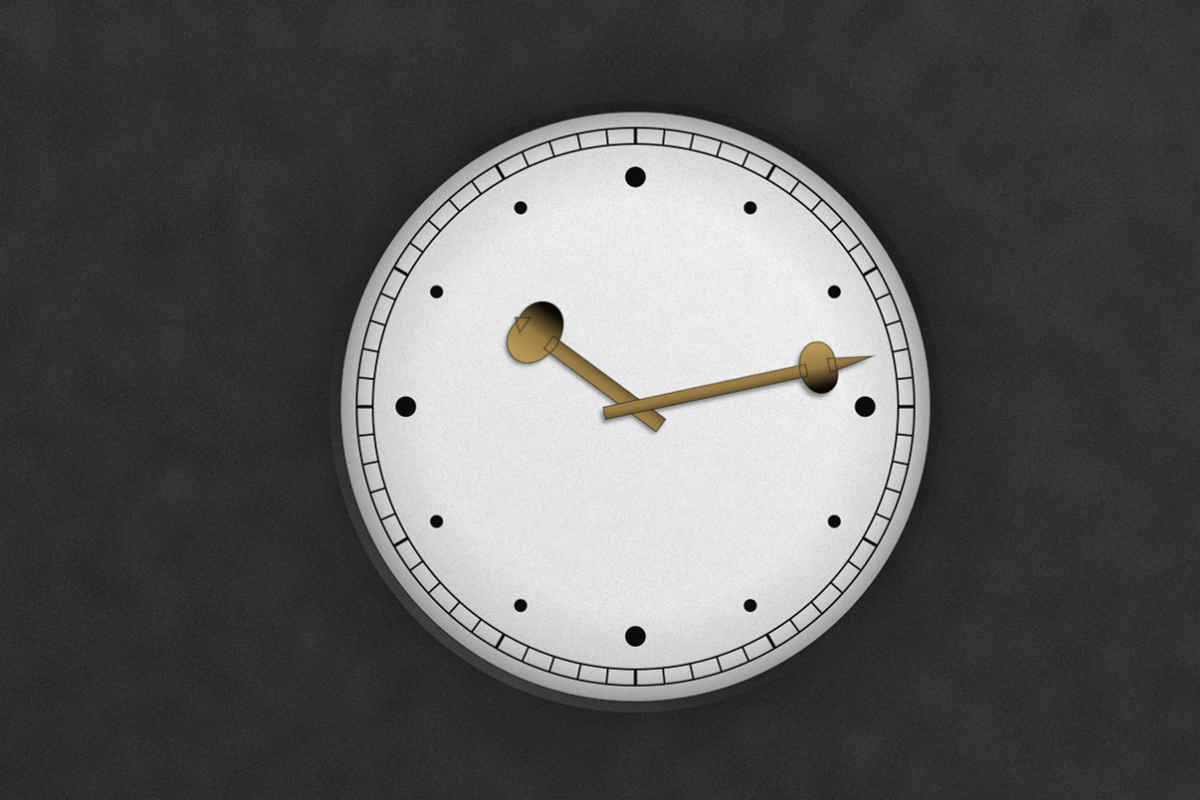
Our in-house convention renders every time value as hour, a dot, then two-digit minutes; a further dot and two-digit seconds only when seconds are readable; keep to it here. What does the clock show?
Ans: 10.13
